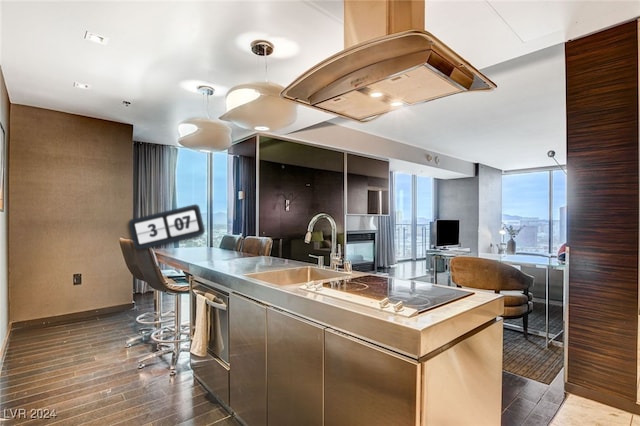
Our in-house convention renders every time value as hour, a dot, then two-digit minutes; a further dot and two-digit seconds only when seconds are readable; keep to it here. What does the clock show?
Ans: 3.07
